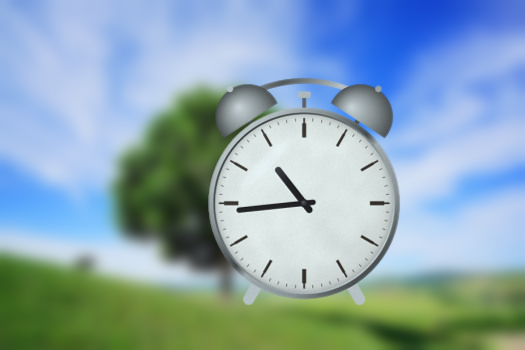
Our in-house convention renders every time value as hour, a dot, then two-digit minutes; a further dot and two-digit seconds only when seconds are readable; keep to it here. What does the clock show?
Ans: 10.44
